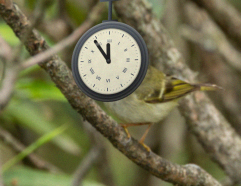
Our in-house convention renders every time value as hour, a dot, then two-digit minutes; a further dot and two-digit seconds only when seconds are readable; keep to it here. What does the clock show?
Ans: 11.54
